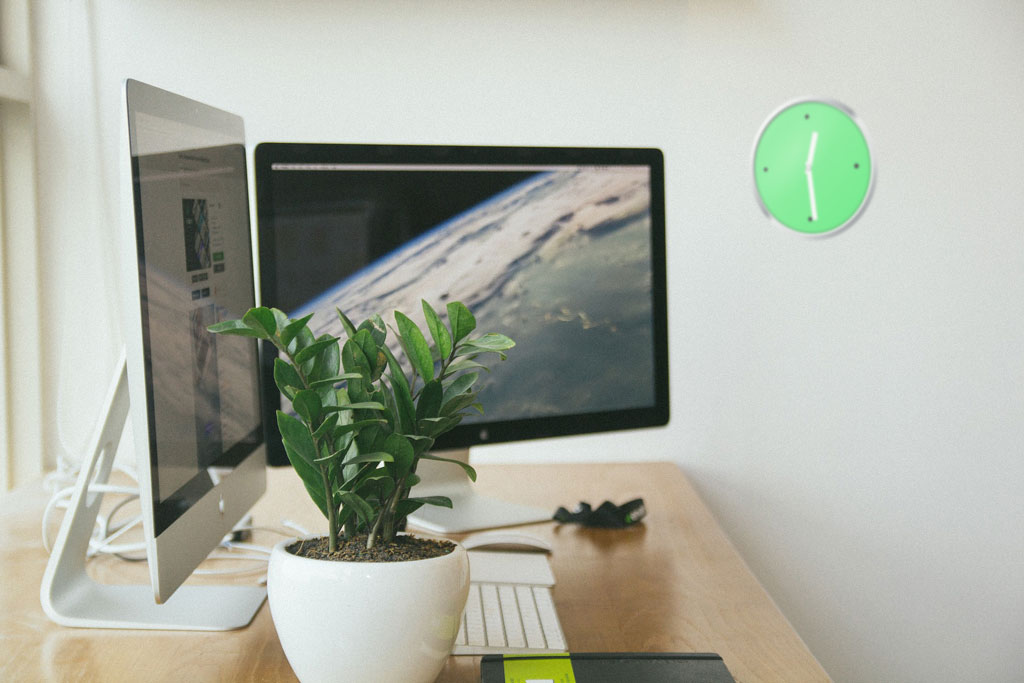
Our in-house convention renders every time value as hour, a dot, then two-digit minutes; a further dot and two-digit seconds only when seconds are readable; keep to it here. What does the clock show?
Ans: 12.29
